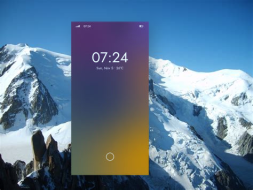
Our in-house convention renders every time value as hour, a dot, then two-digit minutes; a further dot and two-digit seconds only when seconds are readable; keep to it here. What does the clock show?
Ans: 7.24
